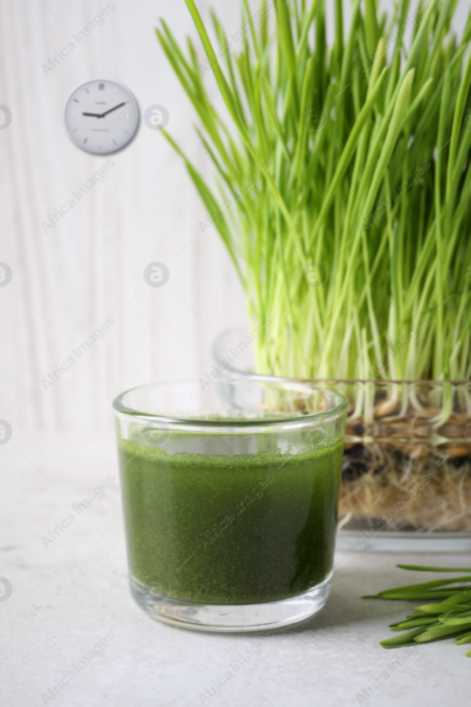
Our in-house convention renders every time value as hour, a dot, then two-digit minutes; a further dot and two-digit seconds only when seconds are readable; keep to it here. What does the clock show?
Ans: 9.10
